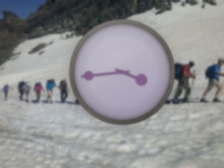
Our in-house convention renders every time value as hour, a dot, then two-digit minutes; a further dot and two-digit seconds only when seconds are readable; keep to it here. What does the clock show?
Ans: 3.44
